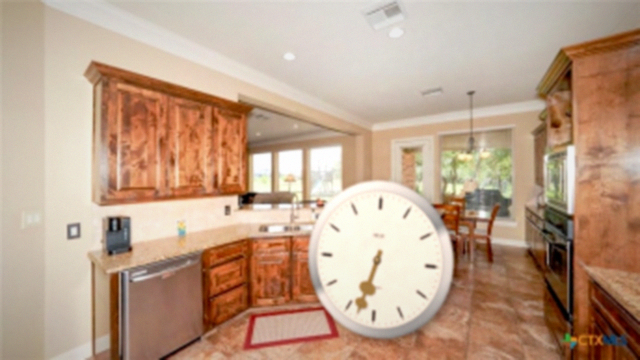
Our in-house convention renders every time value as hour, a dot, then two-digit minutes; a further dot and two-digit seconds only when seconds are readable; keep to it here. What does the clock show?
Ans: 6.33
